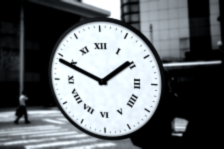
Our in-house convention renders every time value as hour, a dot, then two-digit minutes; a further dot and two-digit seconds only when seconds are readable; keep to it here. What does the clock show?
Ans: 1.49
